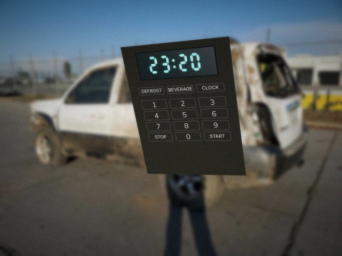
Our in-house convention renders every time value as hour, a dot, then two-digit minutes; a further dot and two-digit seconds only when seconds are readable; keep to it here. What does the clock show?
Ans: 23.20
